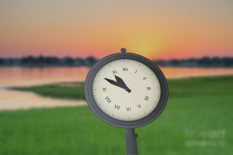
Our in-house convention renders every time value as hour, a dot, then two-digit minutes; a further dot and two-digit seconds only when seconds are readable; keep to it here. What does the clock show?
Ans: 10.50
